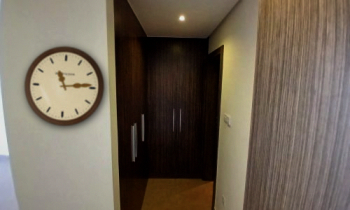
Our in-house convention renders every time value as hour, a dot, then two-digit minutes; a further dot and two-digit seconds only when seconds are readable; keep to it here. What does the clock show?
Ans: 11.14
